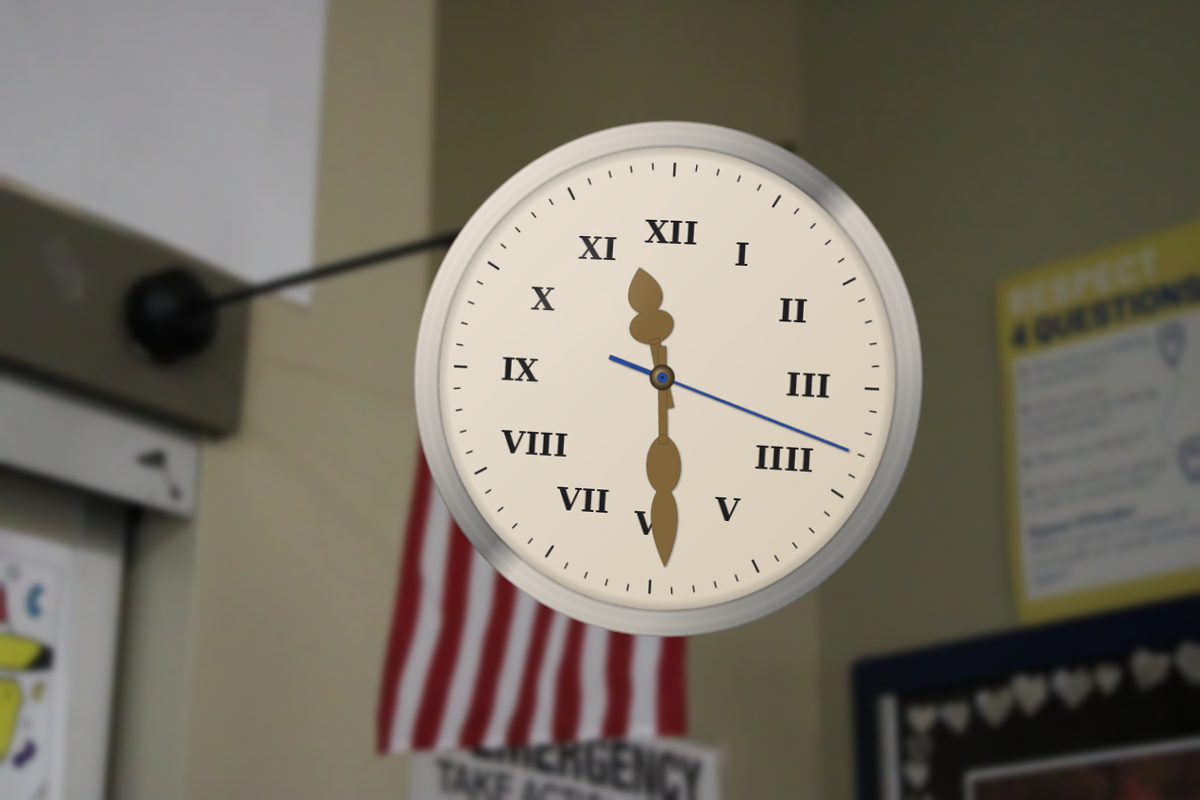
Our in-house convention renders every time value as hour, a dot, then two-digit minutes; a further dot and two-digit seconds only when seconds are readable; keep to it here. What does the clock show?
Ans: 11.29.18
